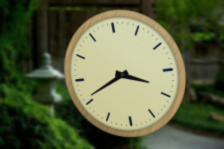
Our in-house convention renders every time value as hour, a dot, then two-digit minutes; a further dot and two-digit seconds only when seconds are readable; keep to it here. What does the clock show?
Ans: 3.41
